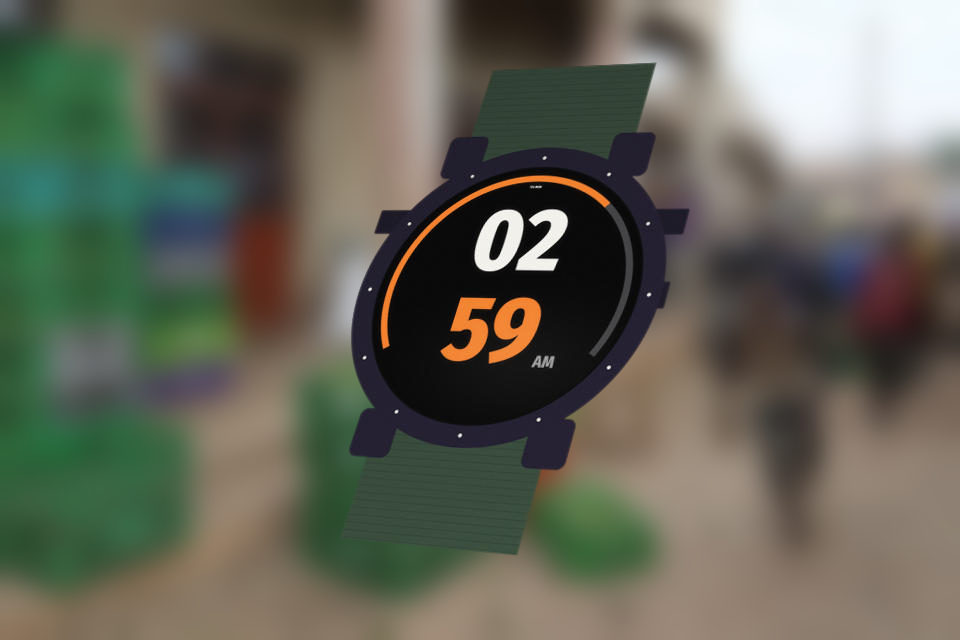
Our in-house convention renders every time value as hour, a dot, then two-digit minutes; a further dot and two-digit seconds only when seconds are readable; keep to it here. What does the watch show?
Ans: 2.59
